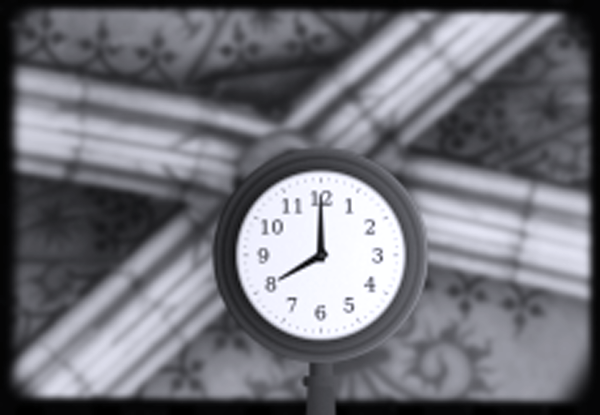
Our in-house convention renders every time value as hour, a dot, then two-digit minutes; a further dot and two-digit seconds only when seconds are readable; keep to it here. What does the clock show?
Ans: 8.00
